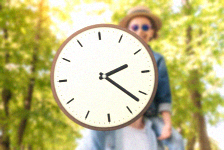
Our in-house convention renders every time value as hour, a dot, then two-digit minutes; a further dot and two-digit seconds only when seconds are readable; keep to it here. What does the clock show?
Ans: 2.22
